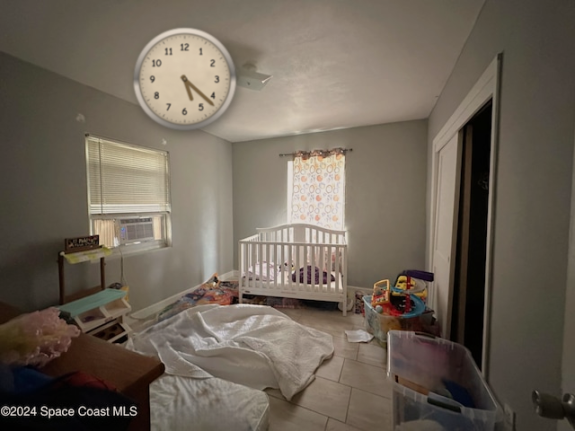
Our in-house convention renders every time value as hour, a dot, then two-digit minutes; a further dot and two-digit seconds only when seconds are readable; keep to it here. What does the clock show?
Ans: 5.22
